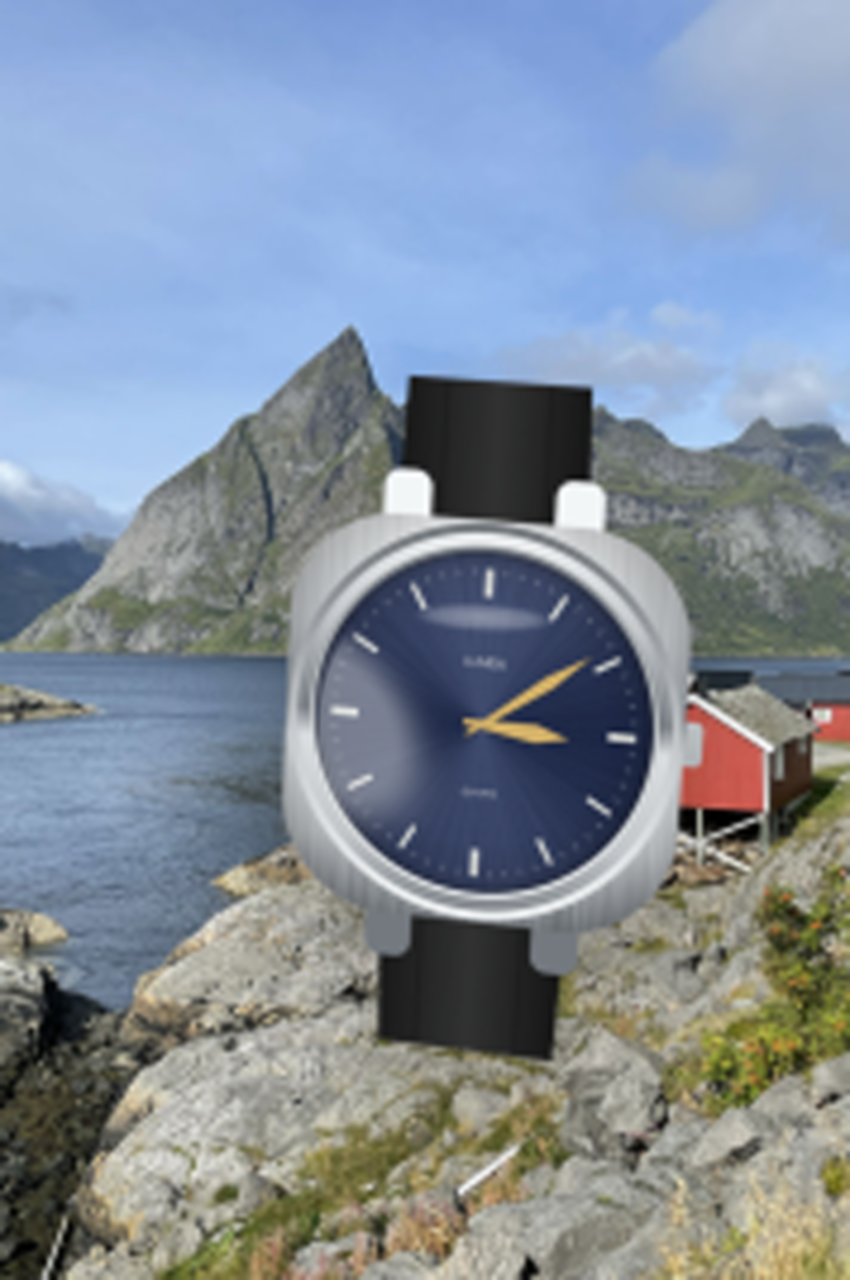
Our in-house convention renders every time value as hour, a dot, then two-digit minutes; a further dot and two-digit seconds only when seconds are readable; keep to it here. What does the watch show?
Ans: 3.09
